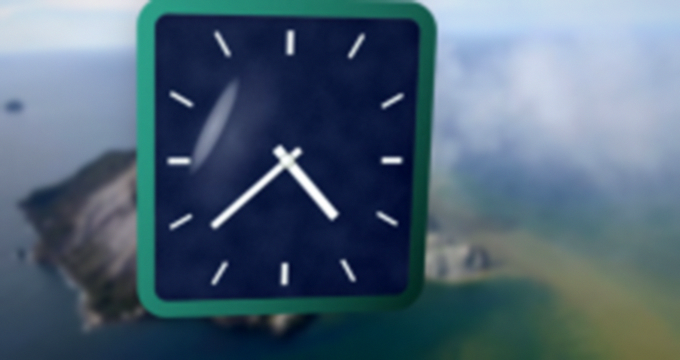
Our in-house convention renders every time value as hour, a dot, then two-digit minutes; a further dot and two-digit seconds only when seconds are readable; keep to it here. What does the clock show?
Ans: 4.38
